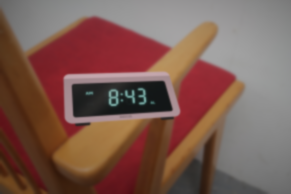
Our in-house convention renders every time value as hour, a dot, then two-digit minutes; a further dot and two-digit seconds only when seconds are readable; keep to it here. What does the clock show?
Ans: 8.43
